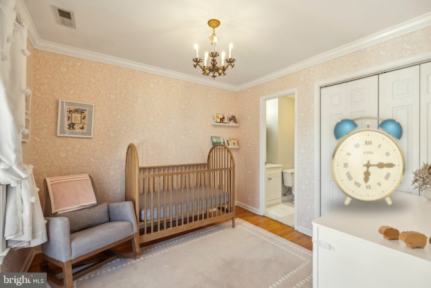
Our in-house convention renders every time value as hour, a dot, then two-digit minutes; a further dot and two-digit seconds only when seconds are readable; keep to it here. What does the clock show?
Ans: 6.15
